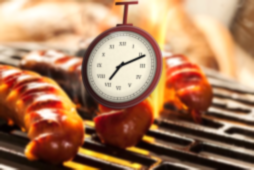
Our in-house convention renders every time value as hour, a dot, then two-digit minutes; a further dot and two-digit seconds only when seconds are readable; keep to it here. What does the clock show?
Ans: 7.11
